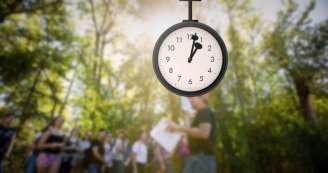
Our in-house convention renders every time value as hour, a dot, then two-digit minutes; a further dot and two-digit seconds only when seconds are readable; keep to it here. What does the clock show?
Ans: 1.02
